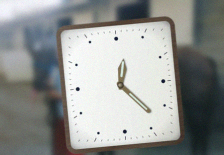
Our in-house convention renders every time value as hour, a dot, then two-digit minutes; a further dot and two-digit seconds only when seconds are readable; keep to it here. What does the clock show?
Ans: 12.23
